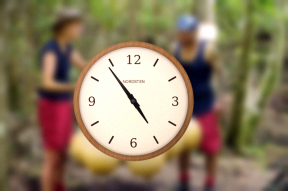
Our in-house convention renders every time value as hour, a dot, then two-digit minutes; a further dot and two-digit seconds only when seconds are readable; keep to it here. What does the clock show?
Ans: 4.54
